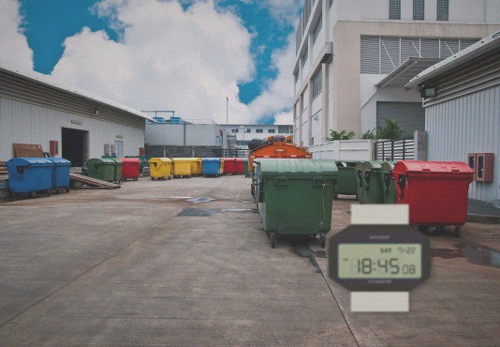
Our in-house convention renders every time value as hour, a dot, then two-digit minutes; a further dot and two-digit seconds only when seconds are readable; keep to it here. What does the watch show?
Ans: 18.45
